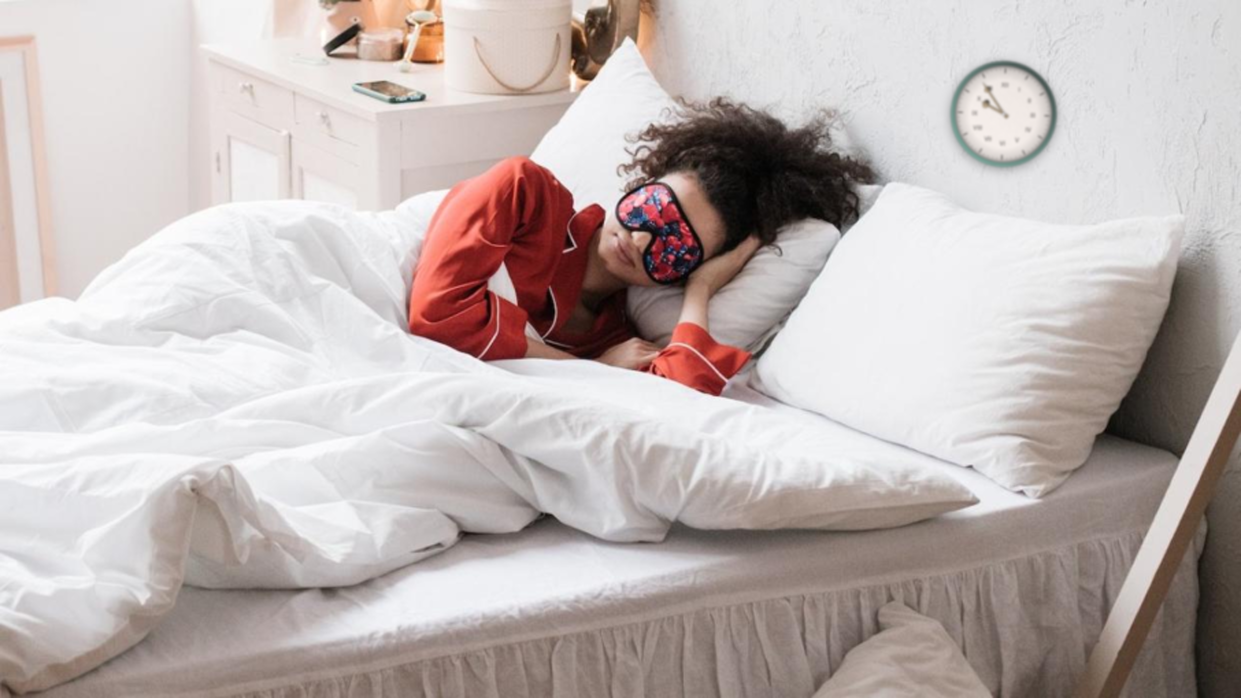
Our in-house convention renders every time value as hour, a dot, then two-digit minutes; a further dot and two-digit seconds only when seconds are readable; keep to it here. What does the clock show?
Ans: 9.54
